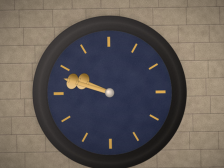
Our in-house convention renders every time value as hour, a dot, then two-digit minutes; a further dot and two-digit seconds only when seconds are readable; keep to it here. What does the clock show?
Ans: 9.48
